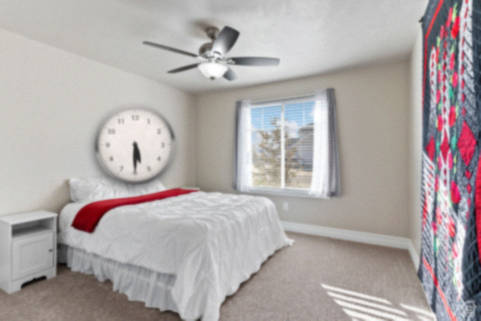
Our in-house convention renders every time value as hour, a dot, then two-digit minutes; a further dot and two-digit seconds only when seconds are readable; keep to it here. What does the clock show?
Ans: 5.30
